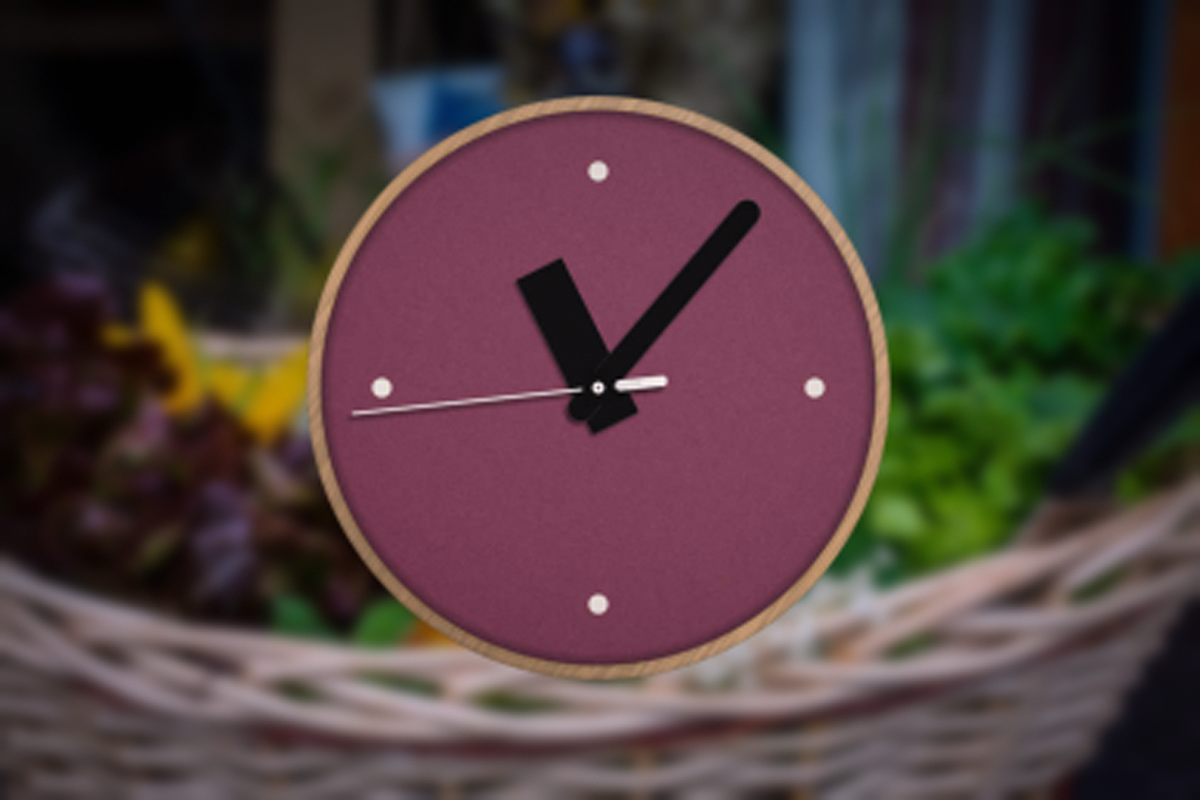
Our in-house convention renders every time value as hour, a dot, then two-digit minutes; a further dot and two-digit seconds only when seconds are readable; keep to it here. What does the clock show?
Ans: 11.06.44
